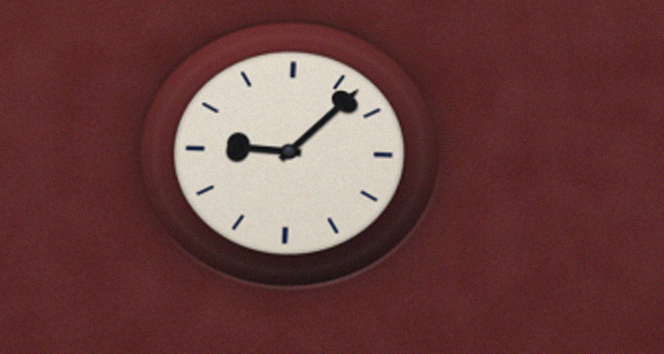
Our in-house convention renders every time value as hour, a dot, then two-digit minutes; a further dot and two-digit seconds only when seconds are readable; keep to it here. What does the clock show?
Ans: 9.07
